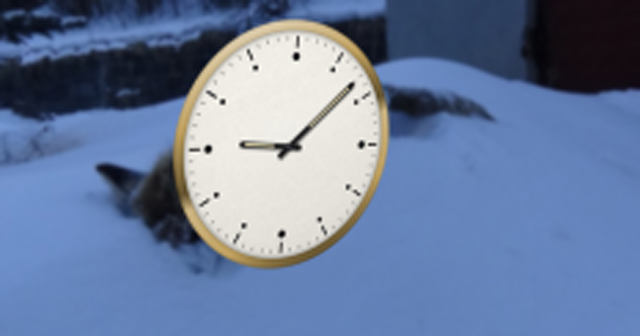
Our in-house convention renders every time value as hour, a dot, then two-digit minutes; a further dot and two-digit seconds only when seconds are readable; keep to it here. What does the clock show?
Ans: 9.08
